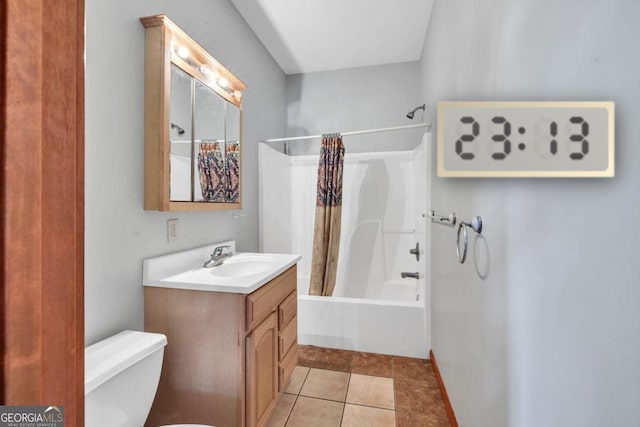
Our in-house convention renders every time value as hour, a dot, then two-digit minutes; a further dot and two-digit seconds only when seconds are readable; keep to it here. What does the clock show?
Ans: 23.13
